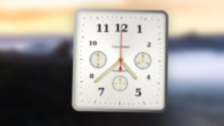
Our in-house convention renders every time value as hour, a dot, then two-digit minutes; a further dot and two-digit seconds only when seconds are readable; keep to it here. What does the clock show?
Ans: 4.38
